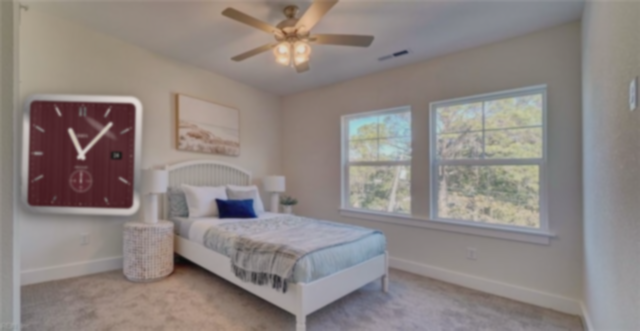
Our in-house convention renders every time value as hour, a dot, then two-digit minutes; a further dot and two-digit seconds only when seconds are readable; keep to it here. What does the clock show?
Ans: 11.07
